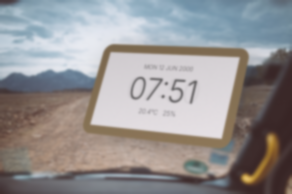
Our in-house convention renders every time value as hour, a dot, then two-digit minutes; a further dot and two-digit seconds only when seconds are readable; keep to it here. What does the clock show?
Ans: 7.51
